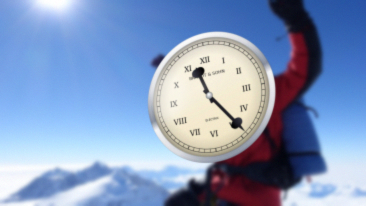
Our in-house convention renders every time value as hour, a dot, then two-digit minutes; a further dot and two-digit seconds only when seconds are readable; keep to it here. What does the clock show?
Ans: 11.24
